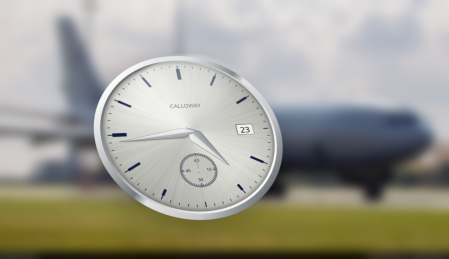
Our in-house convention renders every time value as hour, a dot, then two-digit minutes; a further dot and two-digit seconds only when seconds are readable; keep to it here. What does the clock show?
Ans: 4.44
